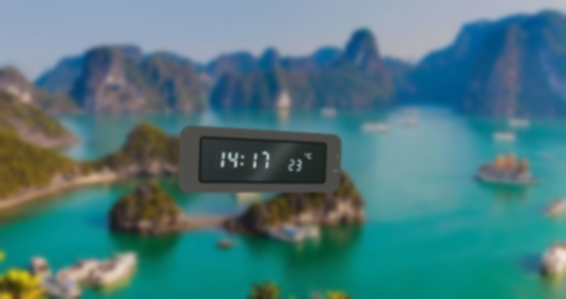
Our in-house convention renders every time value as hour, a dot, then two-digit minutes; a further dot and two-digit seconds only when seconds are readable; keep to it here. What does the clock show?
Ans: 14.17
